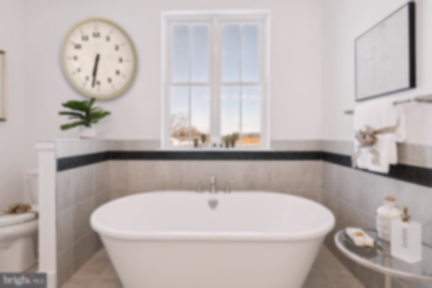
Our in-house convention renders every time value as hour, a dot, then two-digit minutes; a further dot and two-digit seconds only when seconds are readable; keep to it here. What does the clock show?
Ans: 6.32
